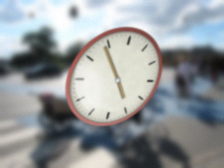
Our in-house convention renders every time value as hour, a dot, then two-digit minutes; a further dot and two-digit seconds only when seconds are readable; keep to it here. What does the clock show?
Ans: 4.54
